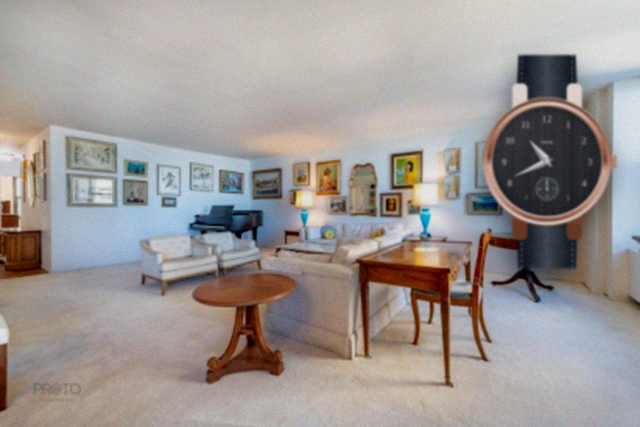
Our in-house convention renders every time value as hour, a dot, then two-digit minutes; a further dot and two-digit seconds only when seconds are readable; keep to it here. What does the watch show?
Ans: 10.41
